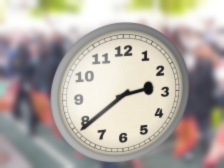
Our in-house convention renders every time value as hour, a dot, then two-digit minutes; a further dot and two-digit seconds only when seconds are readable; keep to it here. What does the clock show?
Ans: 2.39
